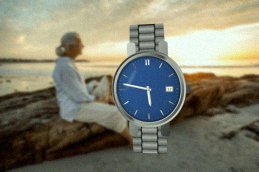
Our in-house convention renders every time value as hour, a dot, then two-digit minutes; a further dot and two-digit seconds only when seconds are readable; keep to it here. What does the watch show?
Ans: 5.47
